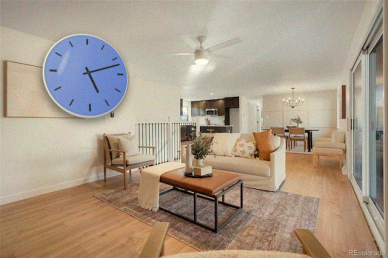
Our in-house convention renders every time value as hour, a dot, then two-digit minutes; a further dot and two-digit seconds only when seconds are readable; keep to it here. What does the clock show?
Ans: 5.12
